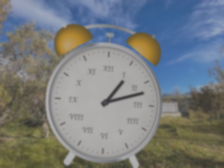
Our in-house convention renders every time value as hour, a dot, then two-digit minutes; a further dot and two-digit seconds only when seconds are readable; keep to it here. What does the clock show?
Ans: 1.12
